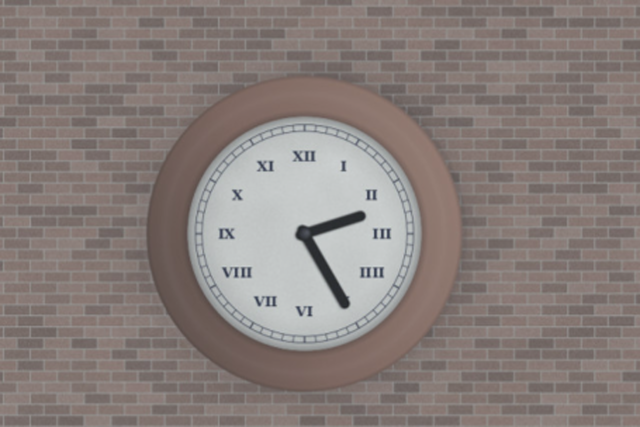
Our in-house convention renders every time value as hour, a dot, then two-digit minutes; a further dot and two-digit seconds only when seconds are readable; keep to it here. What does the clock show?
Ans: 2.25
